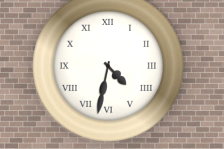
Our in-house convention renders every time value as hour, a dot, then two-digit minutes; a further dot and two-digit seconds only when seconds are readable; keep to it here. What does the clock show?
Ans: 4.32
